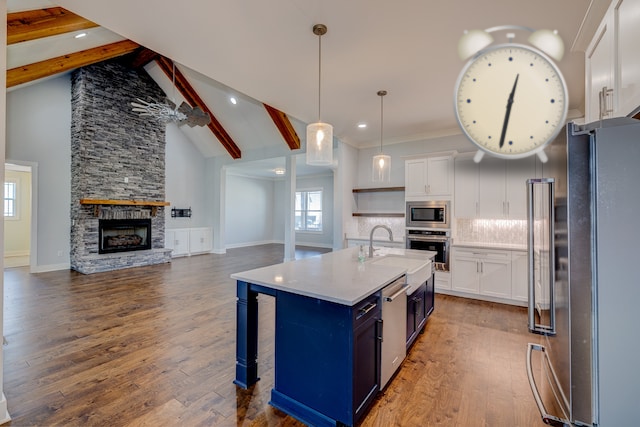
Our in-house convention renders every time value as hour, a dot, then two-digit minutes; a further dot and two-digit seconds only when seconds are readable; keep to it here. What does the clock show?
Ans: 12.32
